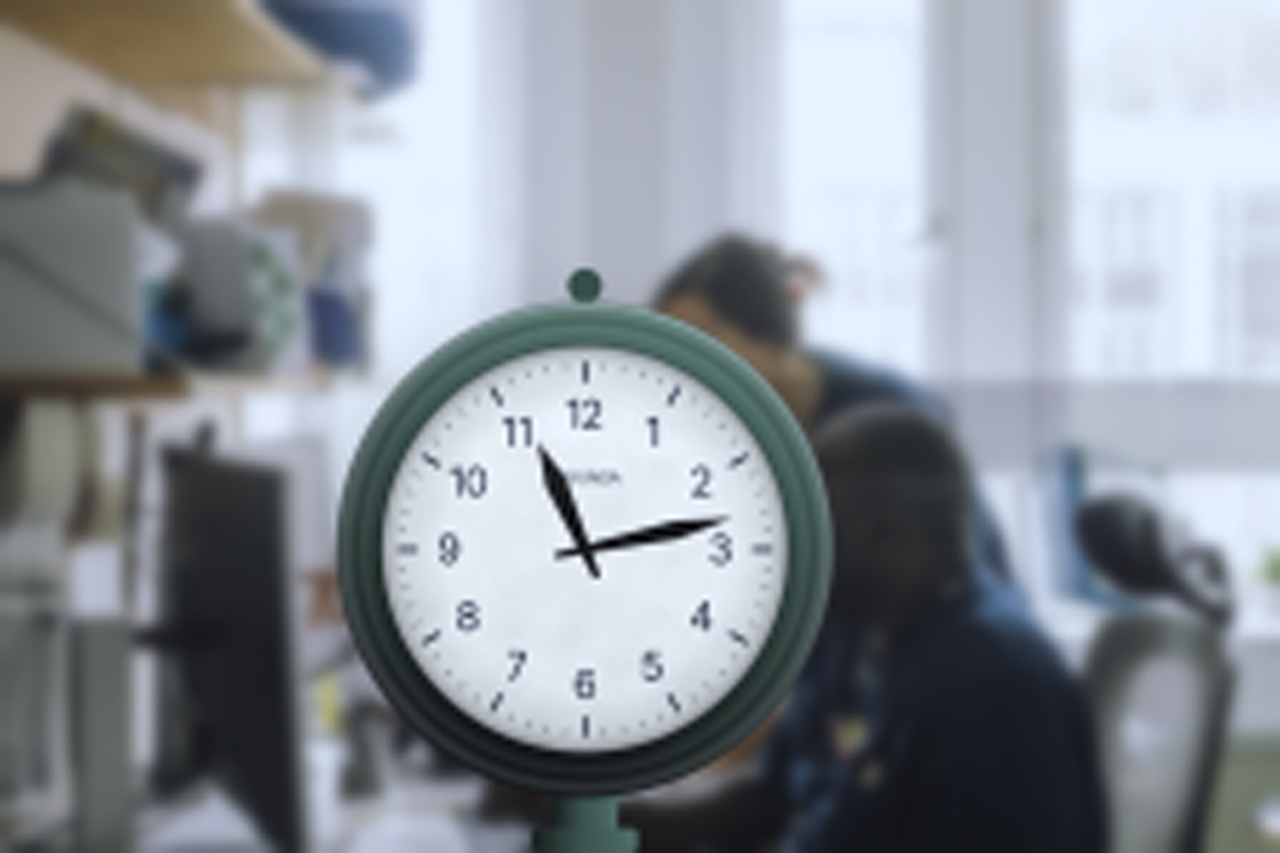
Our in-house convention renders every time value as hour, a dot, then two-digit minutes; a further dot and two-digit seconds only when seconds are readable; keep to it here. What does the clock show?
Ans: 11.13
